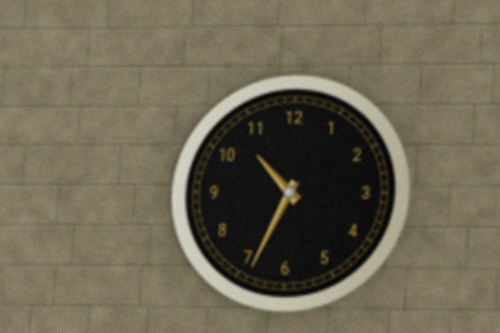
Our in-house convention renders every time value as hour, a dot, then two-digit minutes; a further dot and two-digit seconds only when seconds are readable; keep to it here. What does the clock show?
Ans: 10.34
